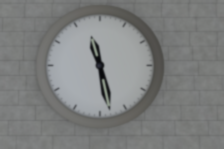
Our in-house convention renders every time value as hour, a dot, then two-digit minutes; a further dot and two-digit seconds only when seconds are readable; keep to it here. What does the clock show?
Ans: 11.28
